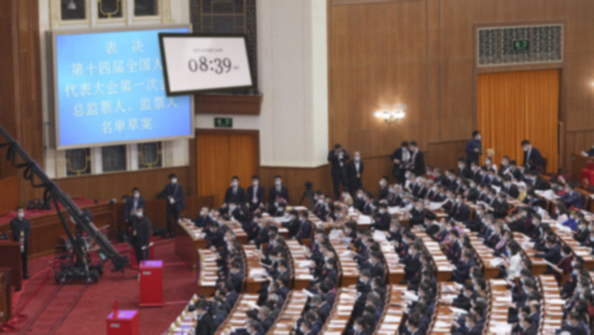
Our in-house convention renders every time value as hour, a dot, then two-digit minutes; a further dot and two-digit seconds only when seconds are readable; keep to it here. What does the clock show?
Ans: 8.39
